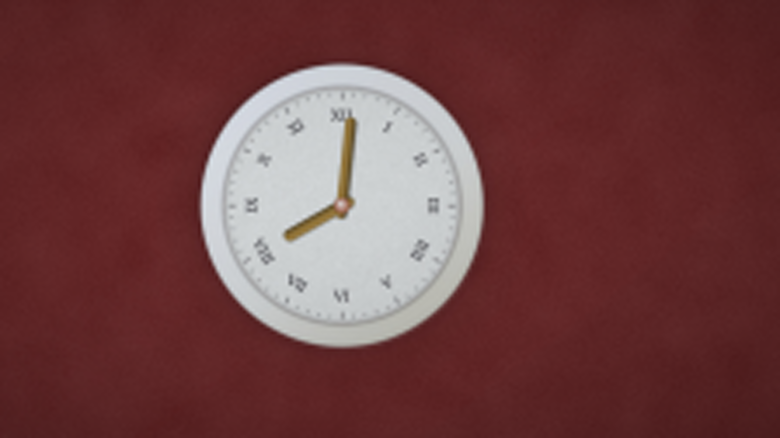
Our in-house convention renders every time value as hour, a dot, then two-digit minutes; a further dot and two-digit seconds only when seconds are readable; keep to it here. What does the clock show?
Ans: 8.01
